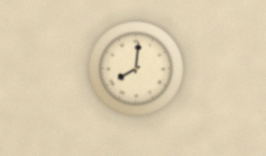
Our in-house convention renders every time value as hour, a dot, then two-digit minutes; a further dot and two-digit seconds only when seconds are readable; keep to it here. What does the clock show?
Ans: 8.01
